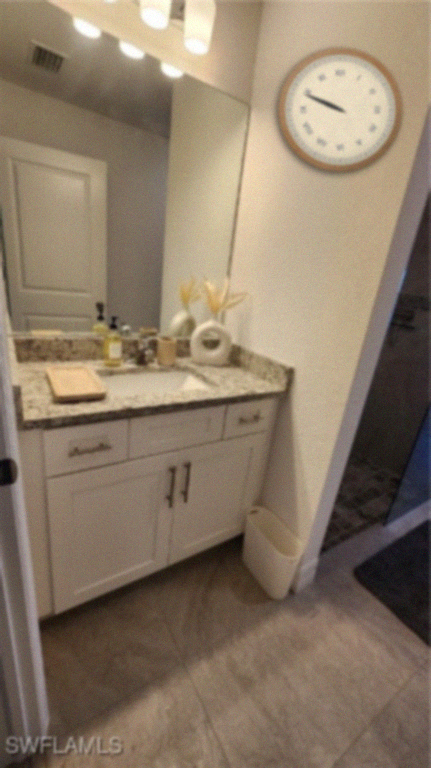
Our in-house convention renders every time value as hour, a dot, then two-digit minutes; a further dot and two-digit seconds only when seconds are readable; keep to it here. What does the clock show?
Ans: 9.49
